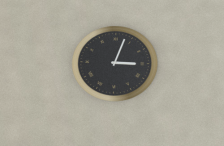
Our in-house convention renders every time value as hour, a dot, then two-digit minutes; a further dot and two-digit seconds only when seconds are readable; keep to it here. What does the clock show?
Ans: 3.03
